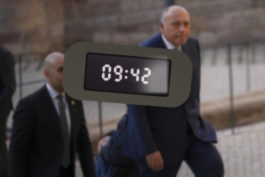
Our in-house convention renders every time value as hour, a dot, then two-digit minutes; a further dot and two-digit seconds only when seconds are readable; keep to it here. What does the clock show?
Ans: 9.42
